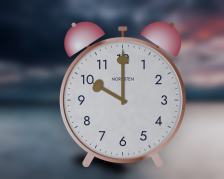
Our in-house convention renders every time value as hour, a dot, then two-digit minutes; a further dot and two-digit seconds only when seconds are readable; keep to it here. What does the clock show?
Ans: 10.00
